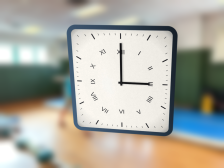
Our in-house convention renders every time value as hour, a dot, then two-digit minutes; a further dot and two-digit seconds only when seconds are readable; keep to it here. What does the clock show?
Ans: 3.00
